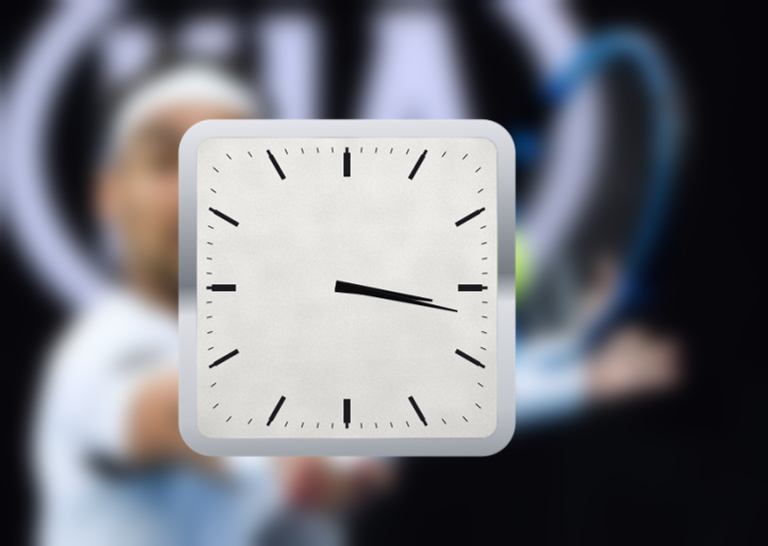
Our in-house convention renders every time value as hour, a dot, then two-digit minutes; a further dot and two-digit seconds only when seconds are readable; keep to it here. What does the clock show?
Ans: 3.17
